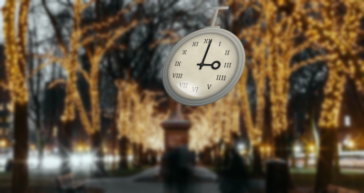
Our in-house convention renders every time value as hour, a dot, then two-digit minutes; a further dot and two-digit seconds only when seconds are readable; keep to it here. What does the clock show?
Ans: 3.01
